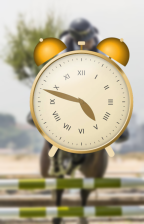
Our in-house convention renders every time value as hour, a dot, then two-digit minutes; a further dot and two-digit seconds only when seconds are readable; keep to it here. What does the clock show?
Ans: 4.48
